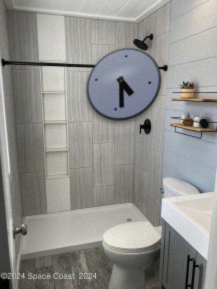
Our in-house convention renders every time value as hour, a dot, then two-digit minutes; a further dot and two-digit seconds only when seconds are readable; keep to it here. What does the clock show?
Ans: 4.28
